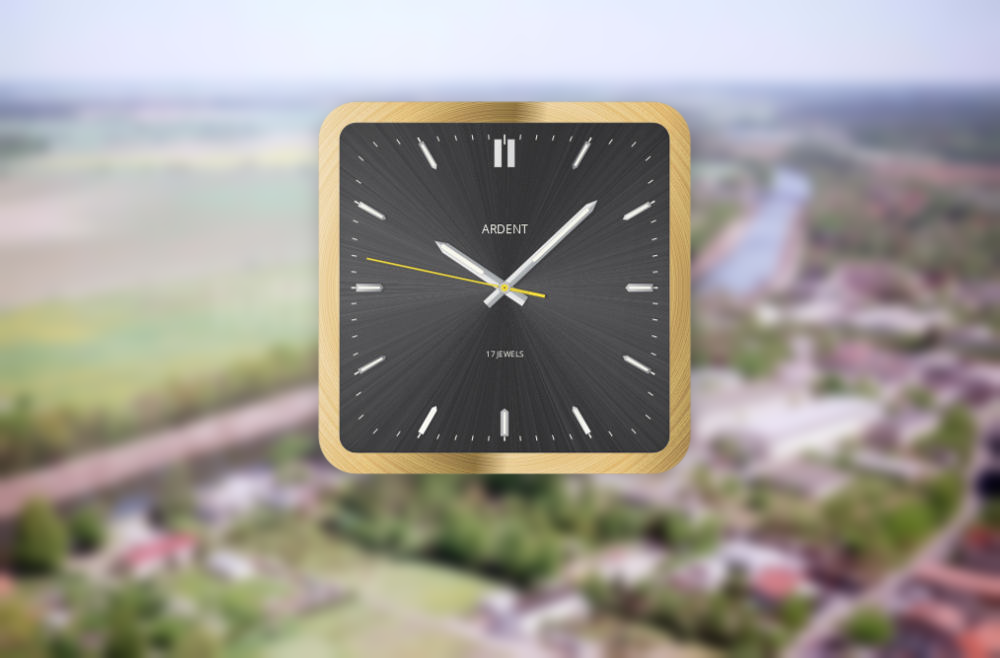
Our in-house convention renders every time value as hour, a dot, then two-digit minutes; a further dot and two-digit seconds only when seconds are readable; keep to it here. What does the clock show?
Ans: 10.07.47
